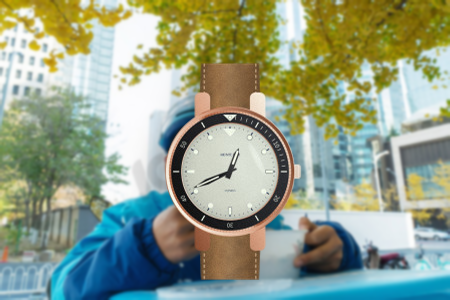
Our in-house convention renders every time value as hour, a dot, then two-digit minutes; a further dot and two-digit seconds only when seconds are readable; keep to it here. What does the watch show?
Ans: 12.41
